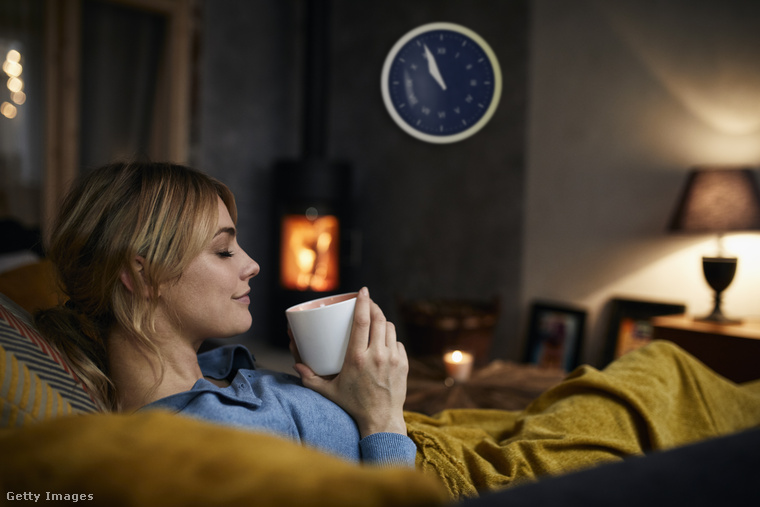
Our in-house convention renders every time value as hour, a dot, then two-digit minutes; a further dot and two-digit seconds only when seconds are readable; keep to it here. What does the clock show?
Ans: 10.56
